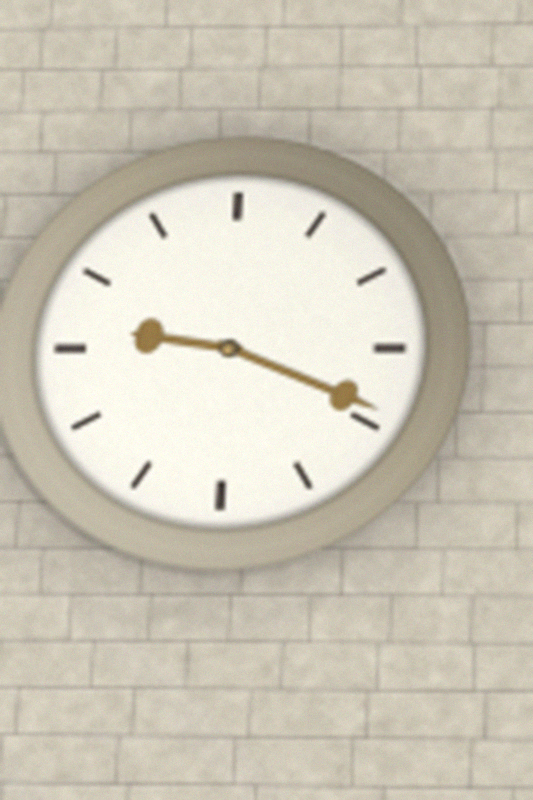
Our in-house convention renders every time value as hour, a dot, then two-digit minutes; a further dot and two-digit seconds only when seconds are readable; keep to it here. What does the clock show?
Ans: 9.19
